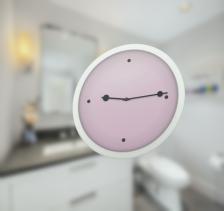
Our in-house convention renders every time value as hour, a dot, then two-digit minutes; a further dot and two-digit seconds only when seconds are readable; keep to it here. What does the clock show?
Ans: 9.14
